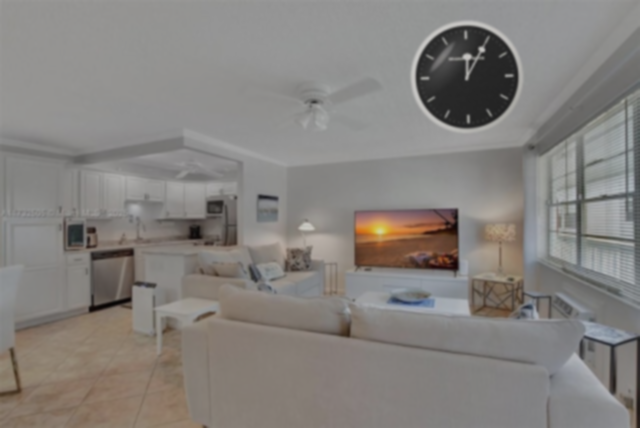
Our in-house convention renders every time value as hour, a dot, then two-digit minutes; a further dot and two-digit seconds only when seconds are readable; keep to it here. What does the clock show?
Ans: 12.05
